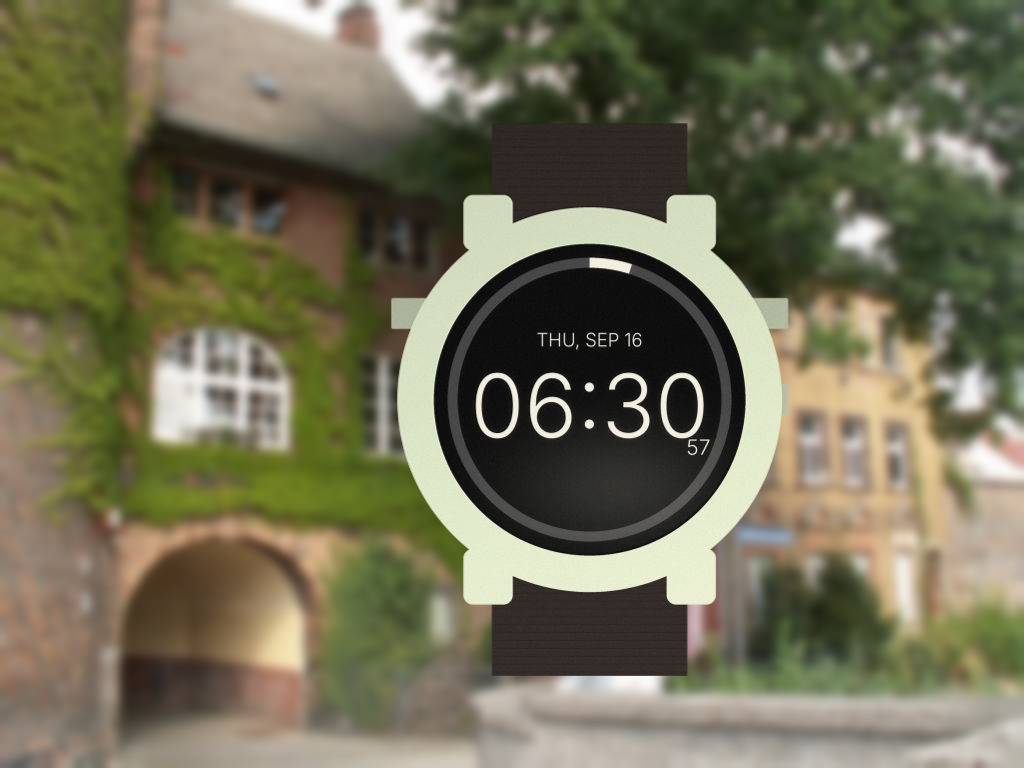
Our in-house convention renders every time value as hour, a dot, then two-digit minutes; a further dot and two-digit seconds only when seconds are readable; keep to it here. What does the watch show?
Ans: 6.30.57
